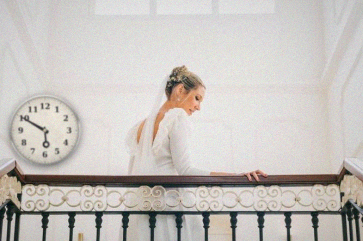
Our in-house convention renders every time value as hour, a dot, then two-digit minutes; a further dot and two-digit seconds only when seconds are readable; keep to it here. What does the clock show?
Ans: 5.50
